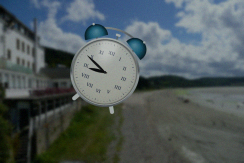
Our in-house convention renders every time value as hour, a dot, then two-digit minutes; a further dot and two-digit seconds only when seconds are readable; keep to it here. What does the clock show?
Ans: 8.49
